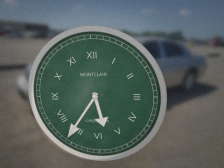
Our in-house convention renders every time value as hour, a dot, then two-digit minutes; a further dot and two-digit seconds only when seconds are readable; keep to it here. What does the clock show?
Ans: 5.36
